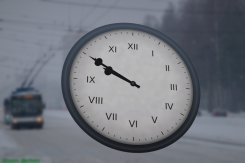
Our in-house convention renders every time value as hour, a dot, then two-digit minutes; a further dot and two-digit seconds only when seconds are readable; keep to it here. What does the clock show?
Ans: 9.50
